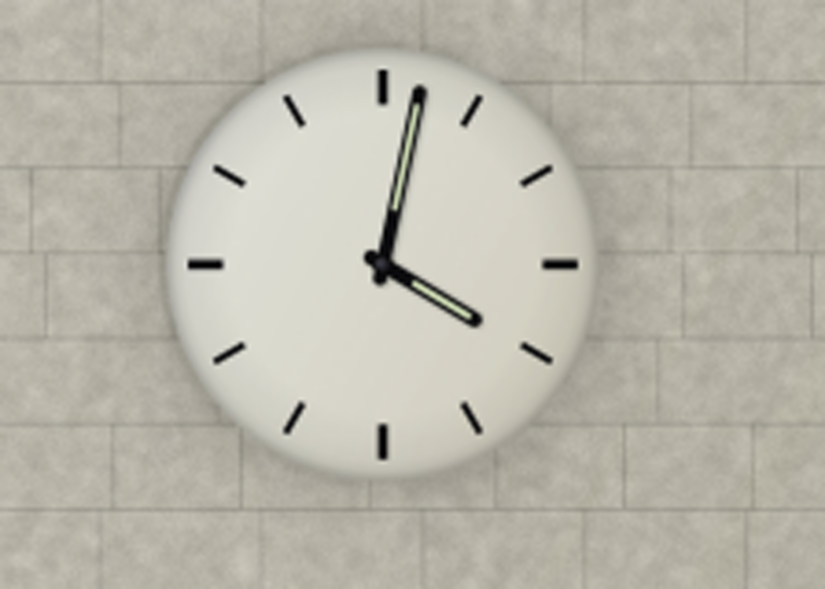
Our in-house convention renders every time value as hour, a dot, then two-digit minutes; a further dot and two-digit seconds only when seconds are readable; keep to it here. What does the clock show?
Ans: 4.02
